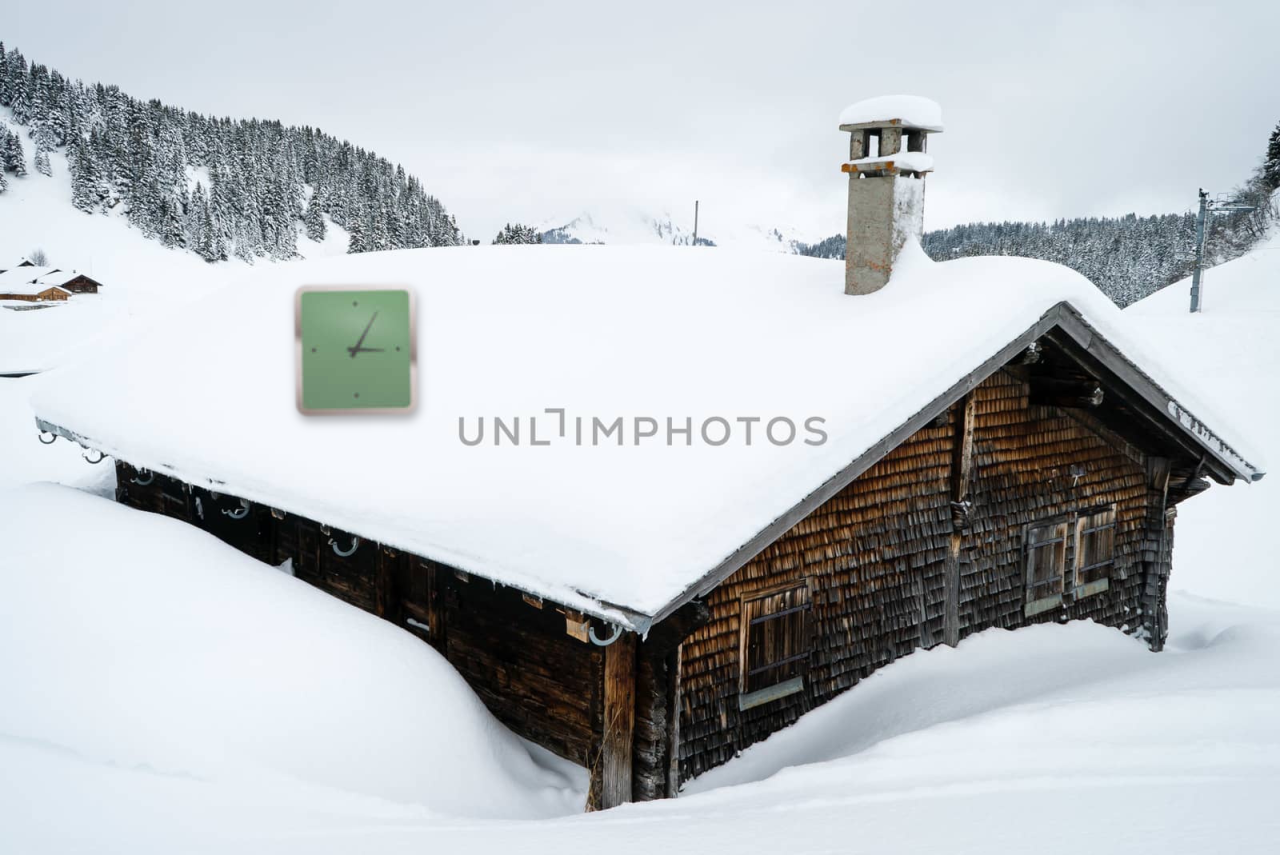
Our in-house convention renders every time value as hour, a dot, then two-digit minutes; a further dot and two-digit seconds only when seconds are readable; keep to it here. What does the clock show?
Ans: 3.05
